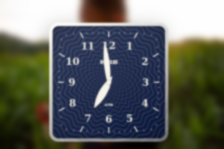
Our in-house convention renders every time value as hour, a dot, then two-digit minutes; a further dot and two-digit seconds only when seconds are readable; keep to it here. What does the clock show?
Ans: 6.59
